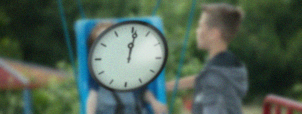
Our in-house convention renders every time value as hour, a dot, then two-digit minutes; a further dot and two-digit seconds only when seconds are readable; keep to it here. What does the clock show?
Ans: 12.01
